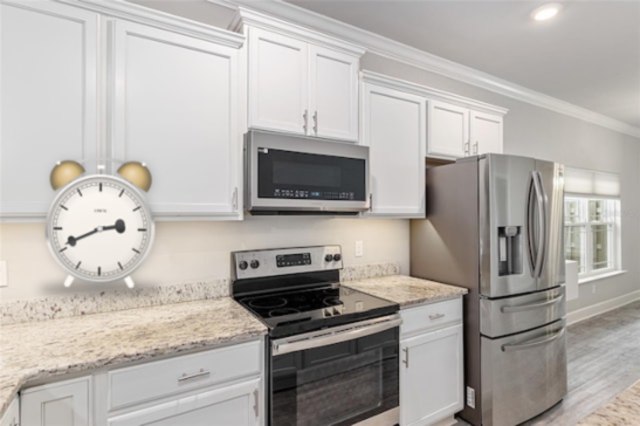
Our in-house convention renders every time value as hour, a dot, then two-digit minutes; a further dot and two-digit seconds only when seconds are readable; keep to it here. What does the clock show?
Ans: 2.41
